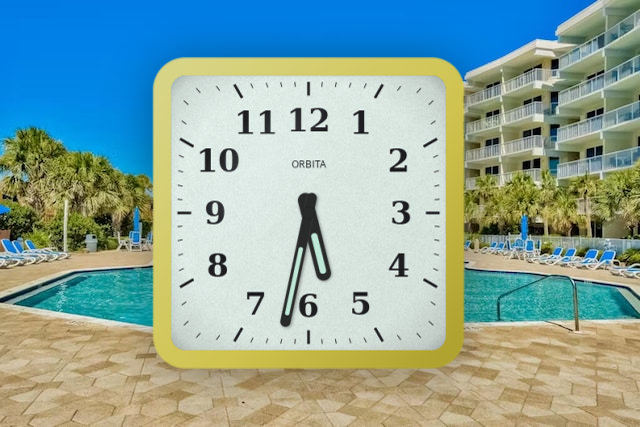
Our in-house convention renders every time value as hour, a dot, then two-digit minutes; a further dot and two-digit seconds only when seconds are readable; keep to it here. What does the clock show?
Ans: 5.32
